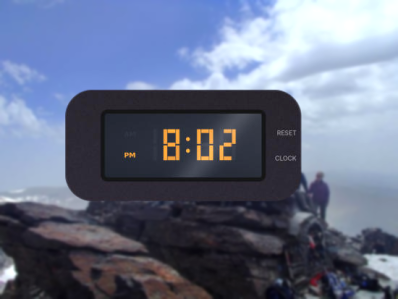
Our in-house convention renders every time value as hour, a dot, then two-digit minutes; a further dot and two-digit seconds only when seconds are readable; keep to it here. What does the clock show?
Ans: 8.02
